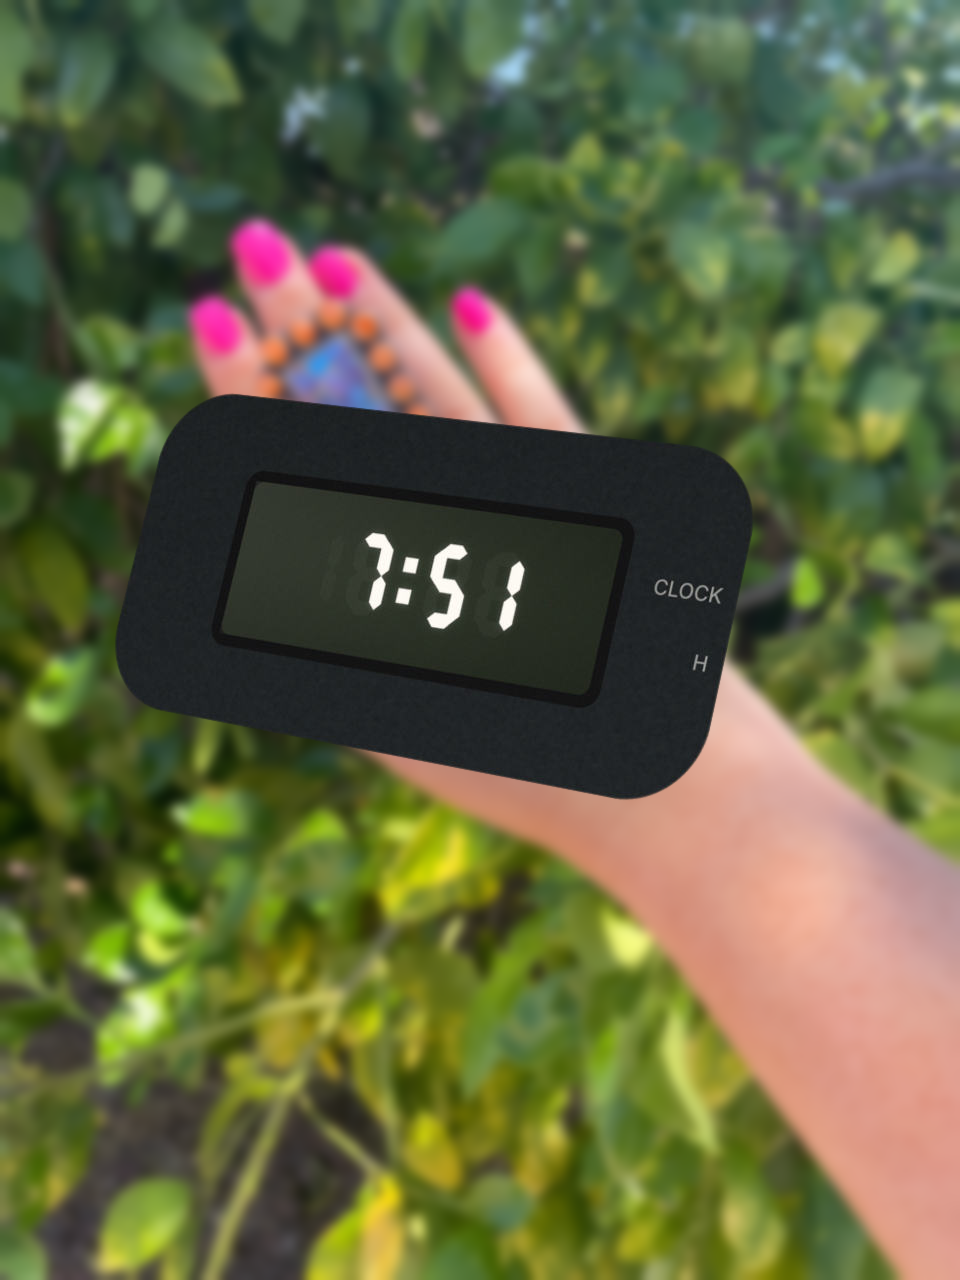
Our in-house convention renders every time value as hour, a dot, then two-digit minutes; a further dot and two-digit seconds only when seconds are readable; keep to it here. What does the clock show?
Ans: 7.51
